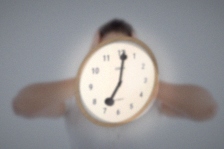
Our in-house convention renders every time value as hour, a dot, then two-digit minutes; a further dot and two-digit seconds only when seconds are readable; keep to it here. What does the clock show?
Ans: 7.01
